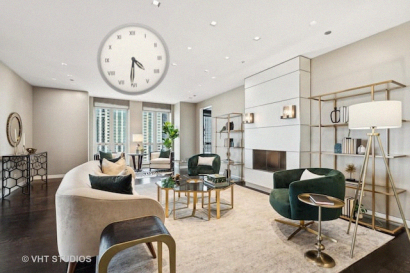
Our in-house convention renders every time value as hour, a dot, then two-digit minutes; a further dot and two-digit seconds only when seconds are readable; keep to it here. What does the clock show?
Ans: 4.31
